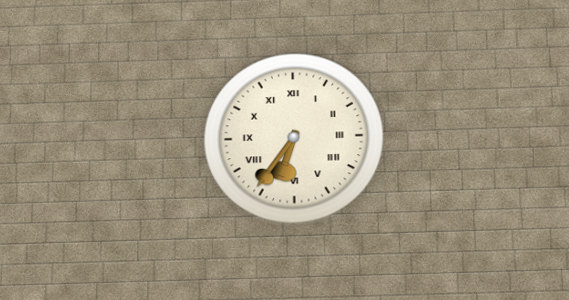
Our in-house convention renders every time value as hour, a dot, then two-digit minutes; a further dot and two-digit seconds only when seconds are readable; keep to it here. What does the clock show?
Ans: 6.36
